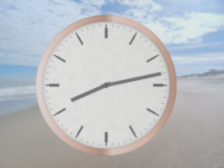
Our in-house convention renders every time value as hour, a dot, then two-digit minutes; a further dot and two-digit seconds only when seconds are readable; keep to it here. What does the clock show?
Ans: 8.13
